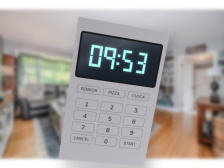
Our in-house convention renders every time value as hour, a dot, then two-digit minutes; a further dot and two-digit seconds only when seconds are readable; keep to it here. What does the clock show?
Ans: 9.53
